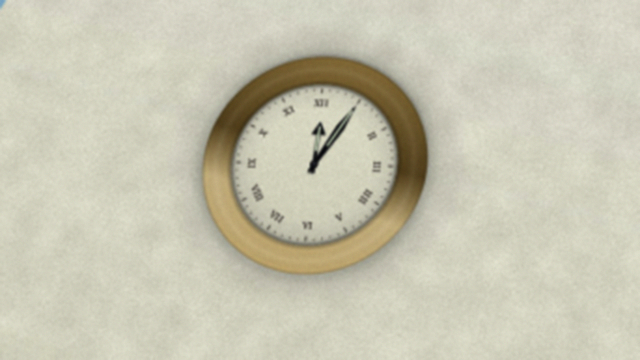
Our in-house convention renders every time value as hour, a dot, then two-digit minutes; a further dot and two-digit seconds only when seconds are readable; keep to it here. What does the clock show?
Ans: 12.05
